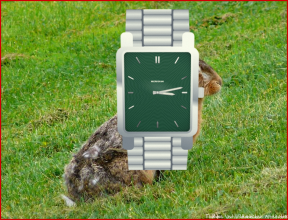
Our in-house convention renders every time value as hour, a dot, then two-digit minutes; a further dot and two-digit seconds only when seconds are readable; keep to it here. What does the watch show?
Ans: 3.13
